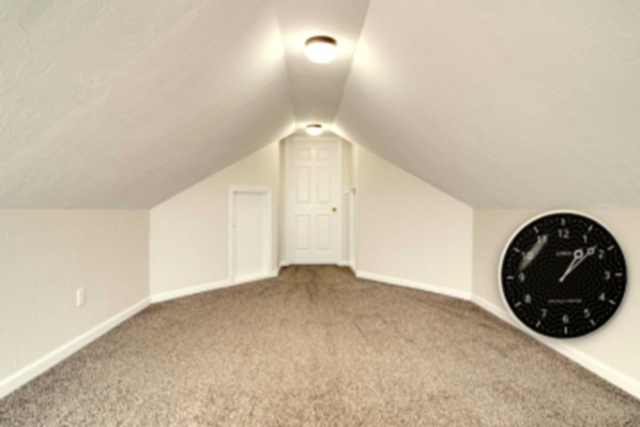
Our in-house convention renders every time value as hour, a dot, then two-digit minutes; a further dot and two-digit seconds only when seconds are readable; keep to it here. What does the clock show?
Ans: 1.08
